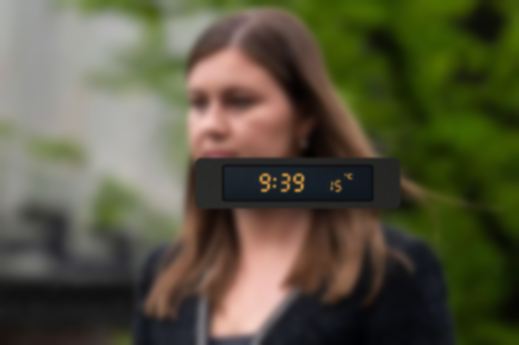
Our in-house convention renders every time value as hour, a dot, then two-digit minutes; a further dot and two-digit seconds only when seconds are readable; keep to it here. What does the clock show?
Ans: 9.39
